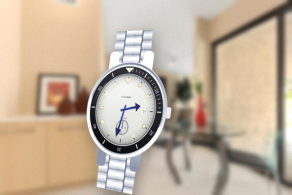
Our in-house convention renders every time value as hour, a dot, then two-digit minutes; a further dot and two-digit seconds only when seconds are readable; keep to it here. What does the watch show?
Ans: 2.32
